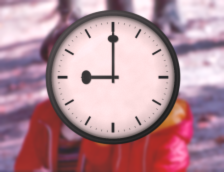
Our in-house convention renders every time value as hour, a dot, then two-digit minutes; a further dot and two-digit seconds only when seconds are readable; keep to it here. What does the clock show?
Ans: 9.00
